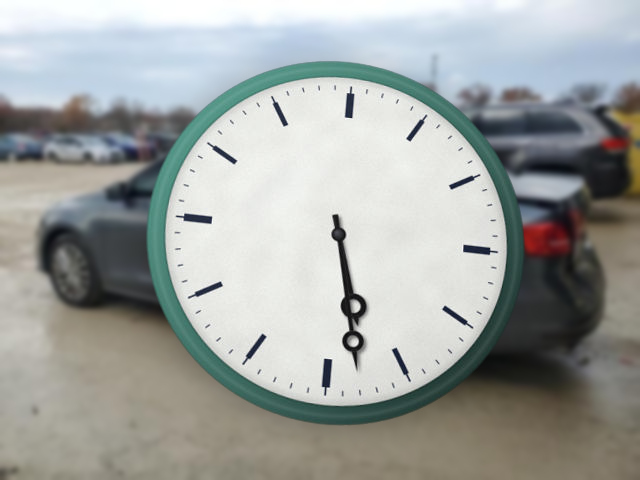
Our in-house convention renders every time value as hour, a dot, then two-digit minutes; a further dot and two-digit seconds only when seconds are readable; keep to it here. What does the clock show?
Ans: 5.28
